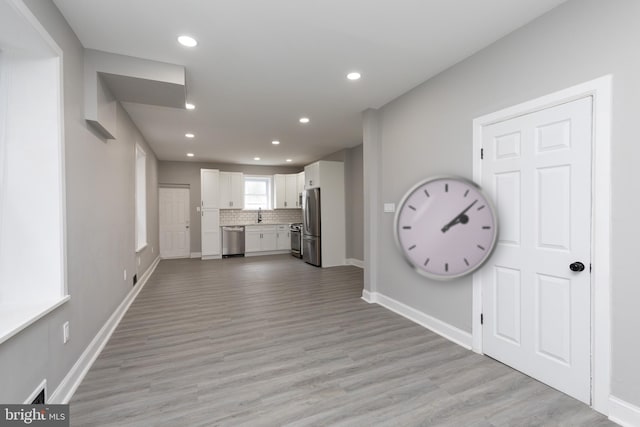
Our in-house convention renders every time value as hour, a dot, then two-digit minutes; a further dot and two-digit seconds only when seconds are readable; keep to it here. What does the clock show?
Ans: 2.08
